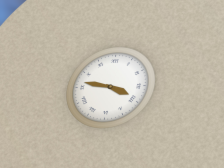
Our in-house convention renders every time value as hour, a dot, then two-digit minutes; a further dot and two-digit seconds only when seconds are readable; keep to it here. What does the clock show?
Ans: 3.47
